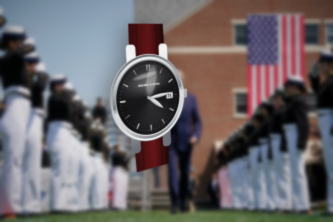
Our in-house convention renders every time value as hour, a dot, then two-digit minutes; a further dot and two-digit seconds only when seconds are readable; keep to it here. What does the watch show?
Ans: 4.14
